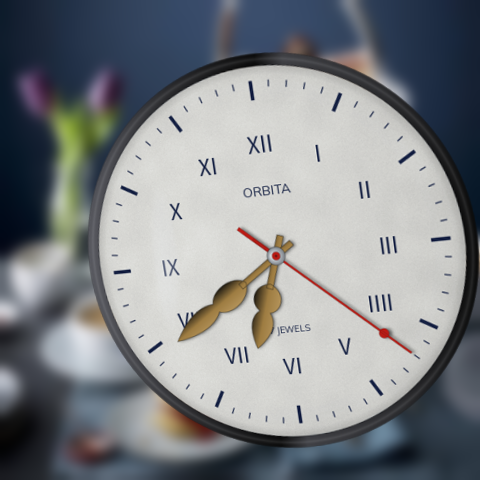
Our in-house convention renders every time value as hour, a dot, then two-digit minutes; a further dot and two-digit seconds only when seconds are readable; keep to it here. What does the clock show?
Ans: 6.39.22
